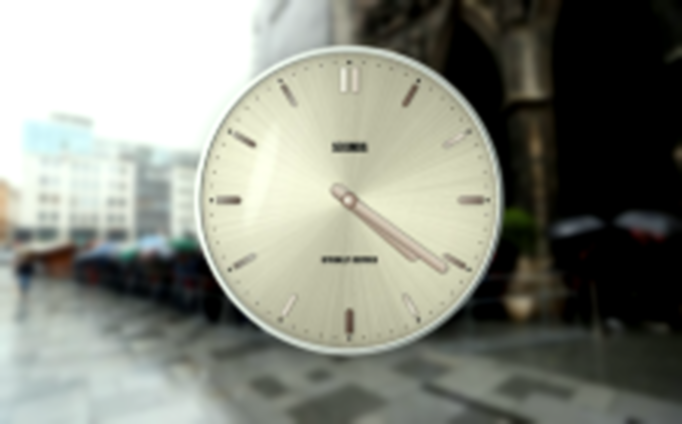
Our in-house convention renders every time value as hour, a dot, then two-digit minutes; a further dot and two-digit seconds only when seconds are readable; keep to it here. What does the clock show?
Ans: 4.21
